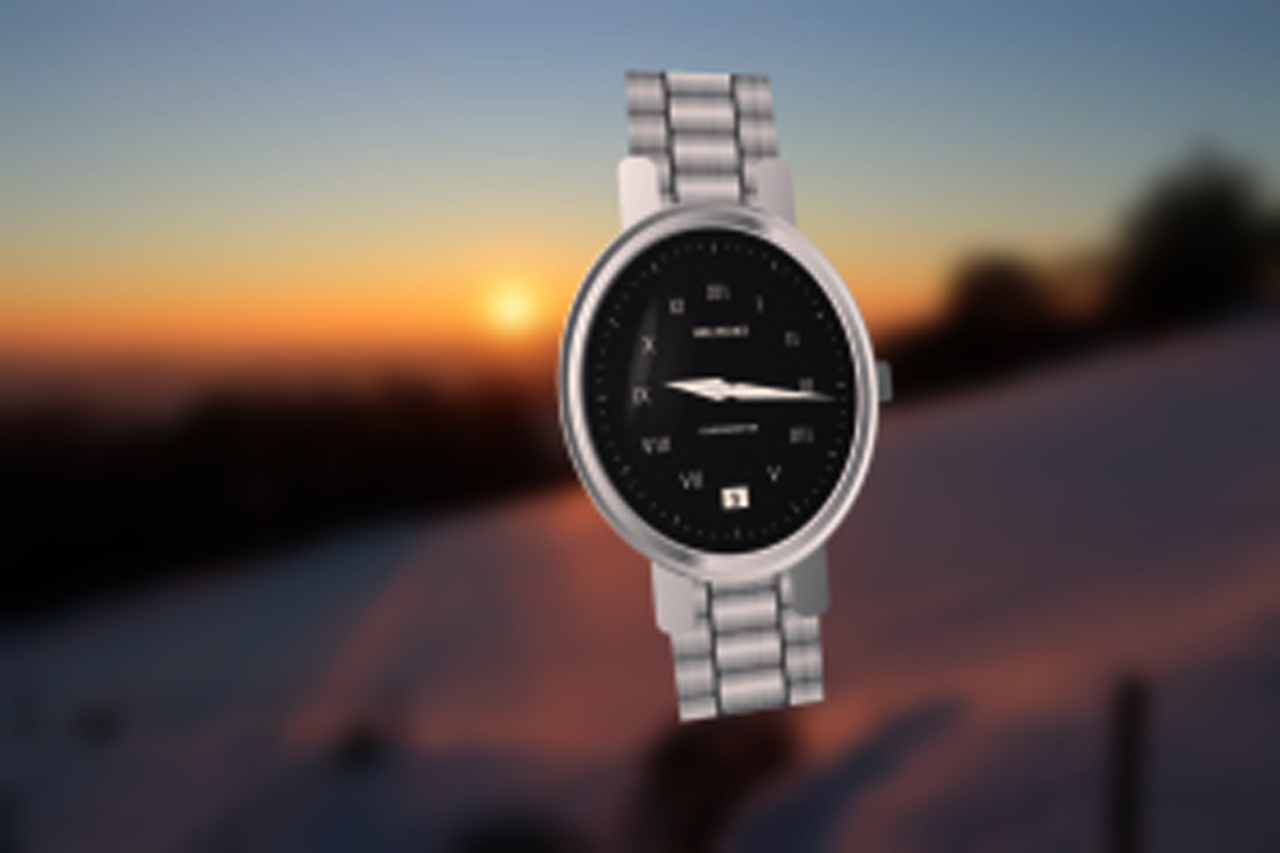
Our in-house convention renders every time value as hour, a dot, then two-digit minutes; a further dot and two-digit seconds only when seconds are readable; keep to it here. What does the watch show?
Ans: 9.16
